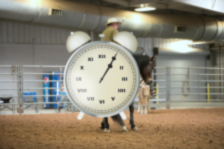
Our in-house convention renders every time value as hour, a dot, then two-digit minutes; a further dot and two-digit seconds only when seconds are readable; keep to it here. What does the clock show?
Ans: 1.05
